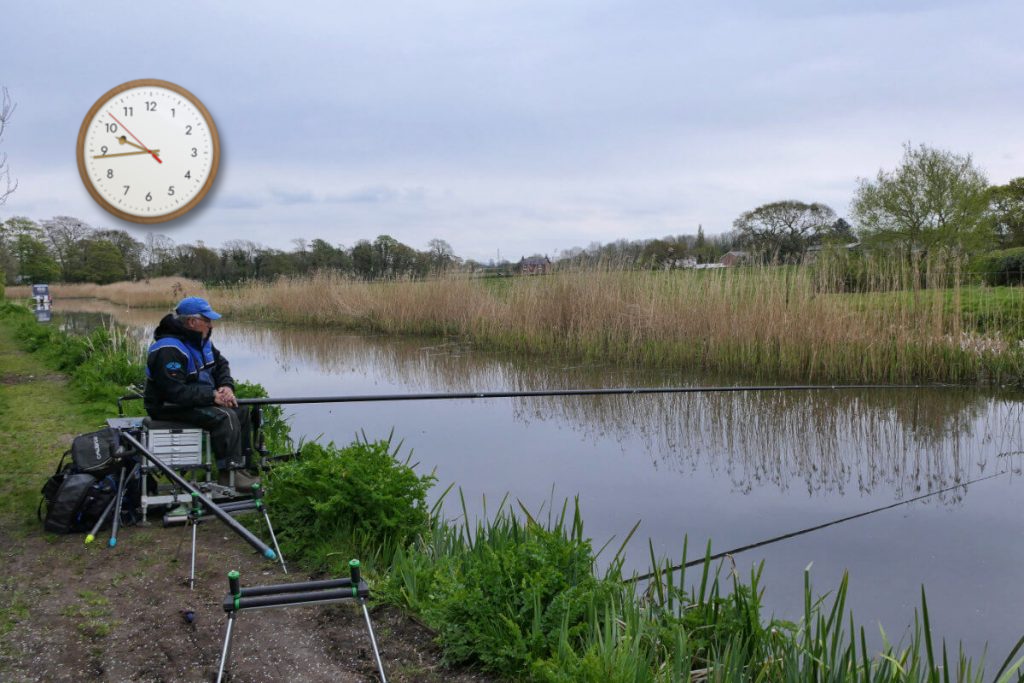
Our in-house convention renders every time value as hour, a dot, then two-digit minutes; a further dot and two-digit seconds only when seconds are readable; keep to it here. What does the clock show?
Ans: 9.43.52
